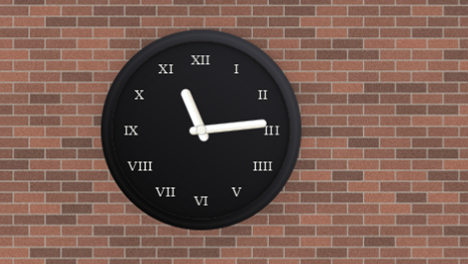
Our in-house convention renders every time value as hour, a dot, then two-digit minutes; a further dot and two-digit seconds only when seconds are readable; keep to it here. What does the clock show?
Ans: 11.14
